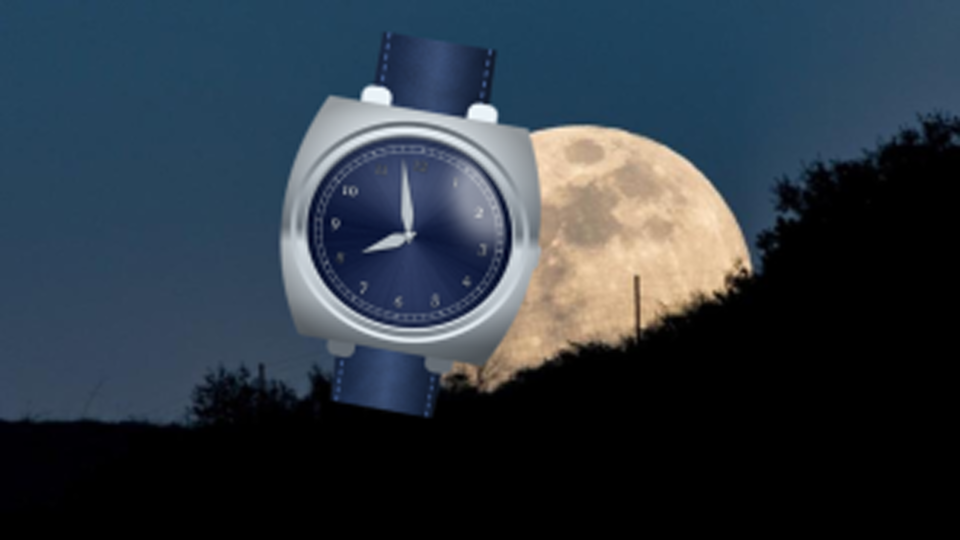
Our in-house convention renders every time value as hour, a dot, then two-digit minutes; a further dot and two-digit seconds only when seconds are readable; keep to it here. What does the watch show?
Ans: 7.58
